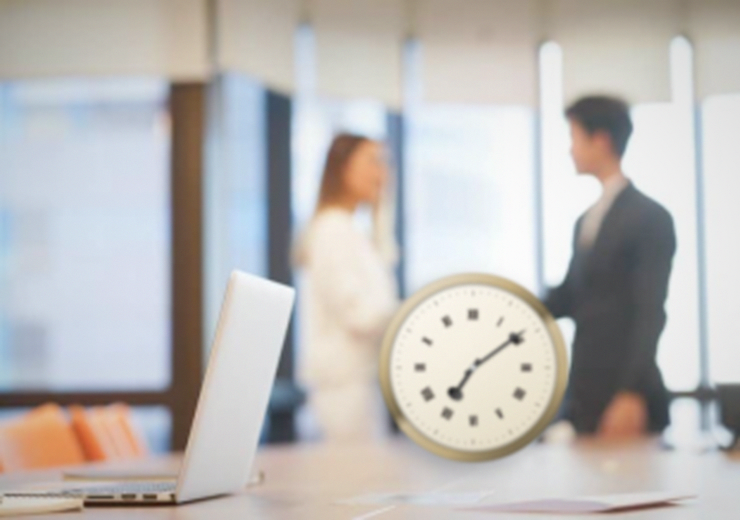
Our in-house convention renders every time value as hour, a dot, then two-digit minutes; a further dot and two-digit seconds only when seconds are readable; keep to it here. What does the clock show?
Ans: 7.09
